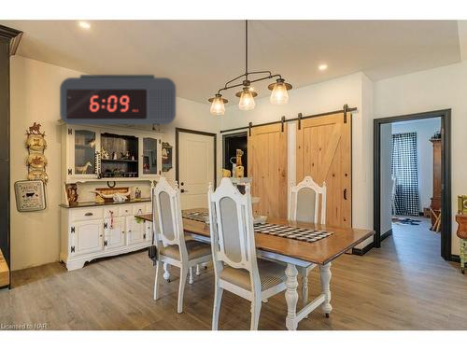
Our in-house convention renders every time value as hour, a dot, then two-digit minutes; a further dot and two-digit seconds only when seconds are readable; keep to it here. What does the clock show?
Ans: 6.09
